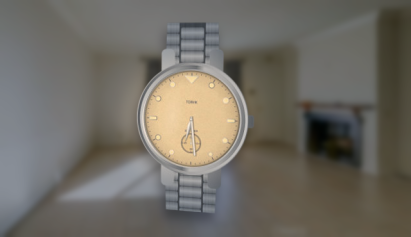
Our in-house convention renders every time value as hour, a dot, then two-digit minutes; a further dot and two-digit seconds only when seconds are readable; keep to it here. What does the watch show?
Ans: 6.29
